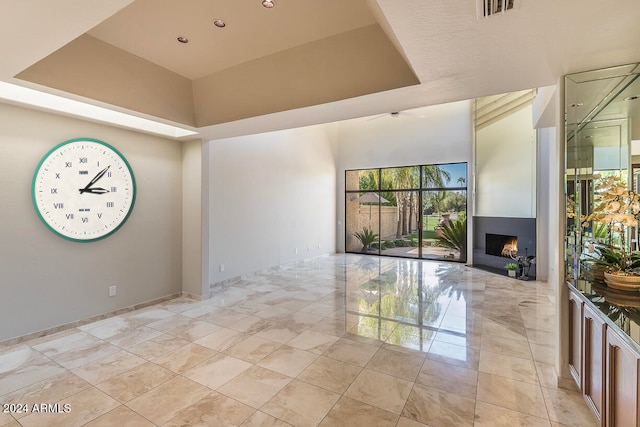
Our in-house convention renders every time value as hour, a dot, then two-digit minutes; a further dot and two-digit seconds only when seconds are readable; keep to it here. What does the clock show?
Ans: 3.08
